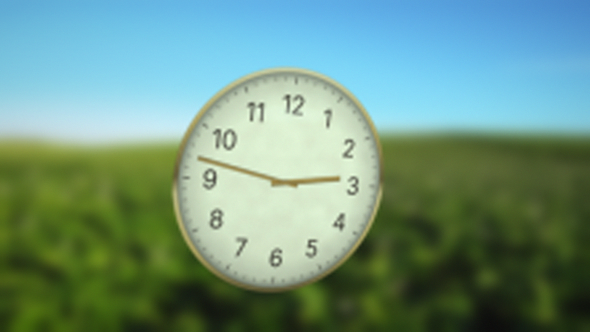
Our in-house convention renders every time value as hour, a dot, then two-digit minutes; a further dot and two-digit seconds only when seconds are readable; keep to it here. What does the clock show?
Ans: 2.47
